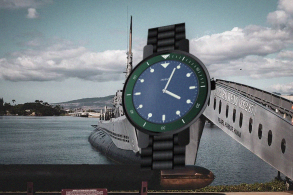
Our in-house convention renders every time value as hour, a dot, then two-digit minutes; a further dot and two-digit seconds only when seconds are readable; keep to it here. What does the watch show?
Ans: 4.04
